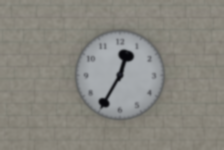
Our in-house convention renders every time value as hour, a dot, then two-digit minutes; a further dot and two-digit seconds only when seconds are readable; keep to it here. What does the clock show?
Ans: 12.35
